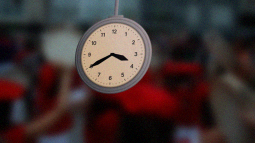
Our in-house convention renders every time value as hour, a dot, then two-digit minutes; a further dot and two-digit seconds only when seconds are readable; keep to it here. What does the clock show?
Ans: 3.40
